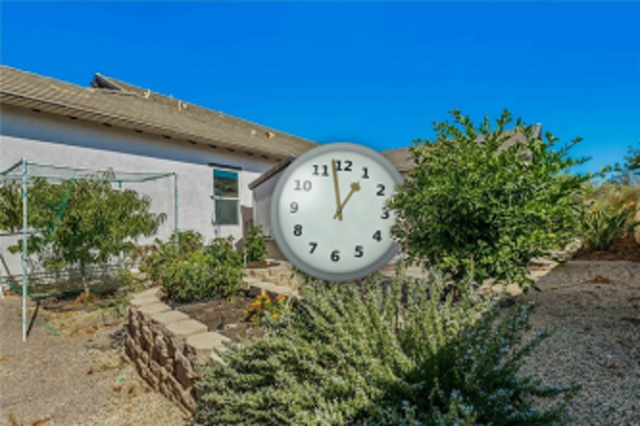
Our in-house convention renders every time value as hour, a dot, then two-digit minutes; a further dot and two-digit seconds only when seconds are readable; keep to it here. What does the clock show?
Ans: 12.58
